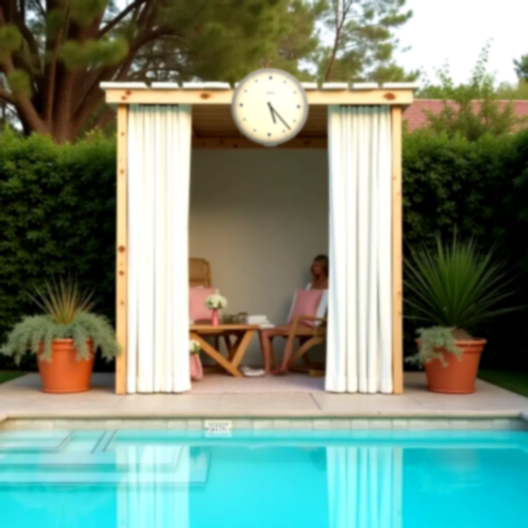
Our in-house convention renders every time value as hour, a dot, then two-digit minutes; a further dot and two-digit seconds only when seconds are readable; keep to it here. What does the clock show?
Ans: 5.23
